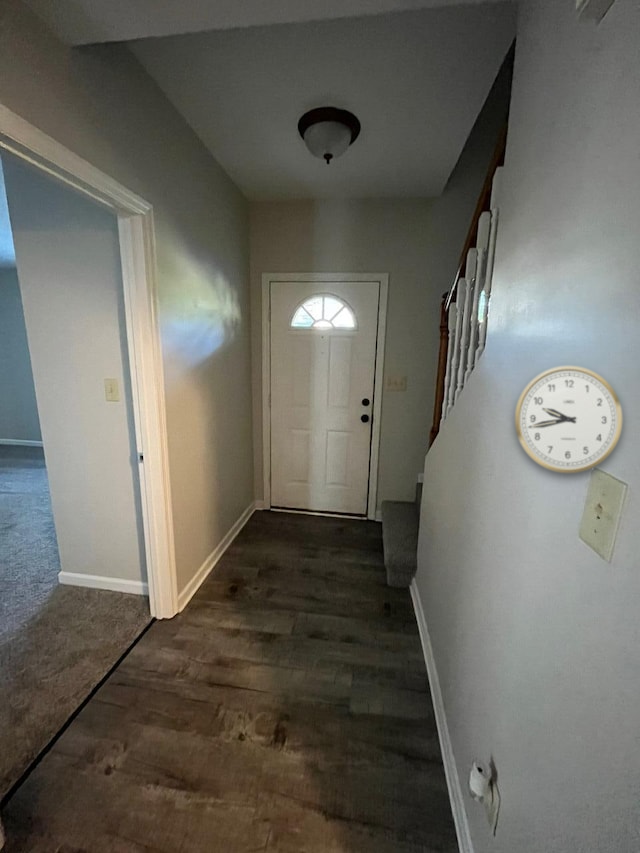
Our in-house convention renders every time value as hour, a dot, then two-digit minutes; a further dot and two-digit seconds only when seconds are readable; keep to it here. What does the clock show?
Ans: 9.43
